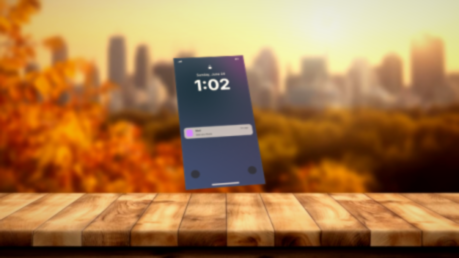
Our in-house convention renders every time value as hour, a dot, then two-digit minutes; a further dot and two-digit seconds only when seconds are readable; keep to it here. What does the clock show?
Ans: 1.02
